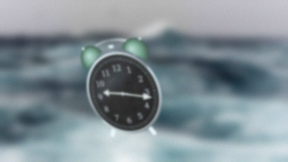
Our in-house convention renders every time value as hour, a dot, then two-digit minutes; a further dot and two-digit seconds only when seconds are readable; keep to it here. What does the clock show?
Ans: 9.17
